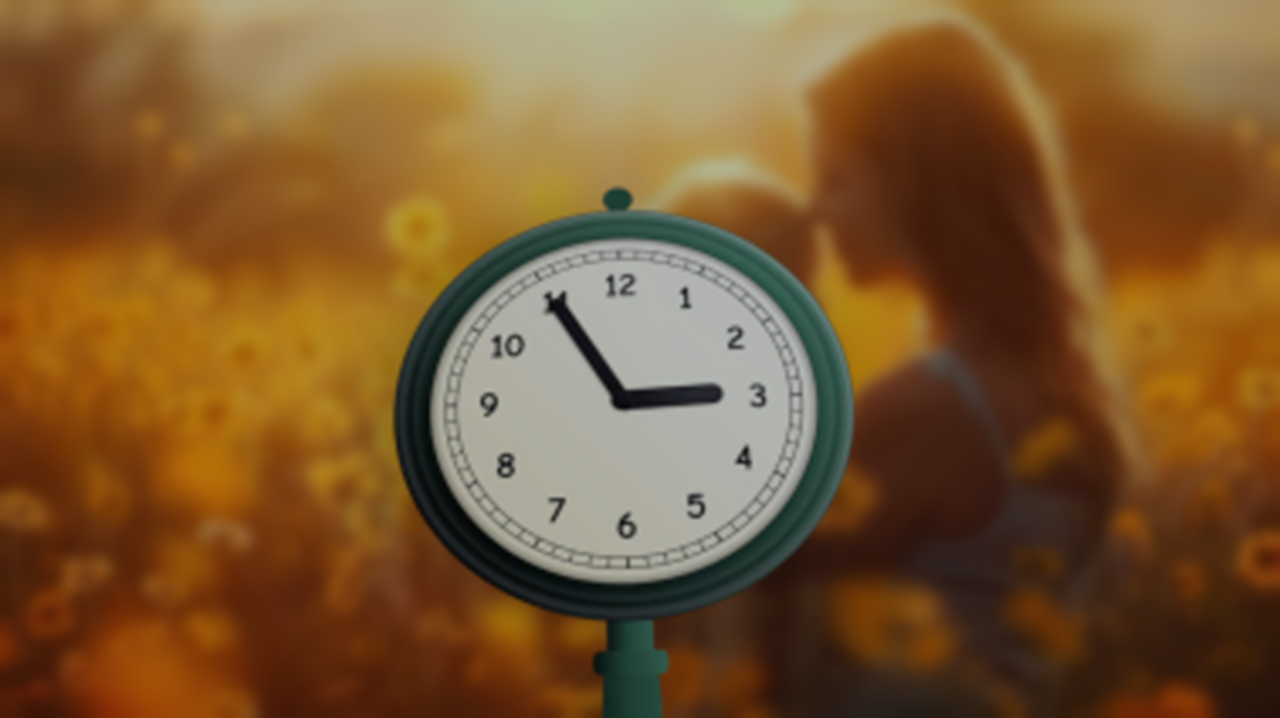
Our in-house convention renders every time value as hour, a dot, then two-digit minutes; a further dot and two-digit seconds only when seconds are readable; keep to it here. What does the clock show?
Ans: 2.55
